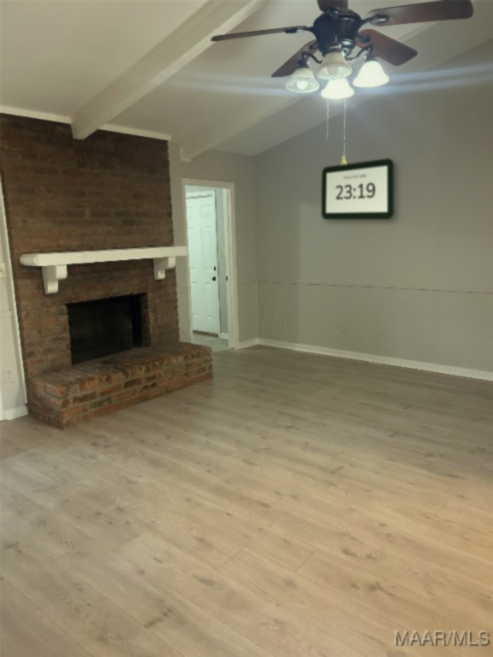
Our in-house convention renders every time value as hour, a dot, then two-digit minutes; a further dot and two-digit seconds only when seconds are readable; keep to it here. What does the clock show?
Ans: 23.19
